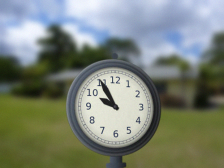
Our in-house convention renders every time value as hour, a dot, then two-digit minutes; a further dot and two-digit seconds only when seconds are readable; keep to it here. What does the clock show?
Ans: 9.55
